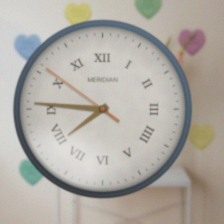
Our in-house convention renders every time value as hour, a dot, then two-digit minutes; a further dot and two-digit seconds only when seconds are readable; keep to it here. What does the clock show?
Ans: 7.45.51
